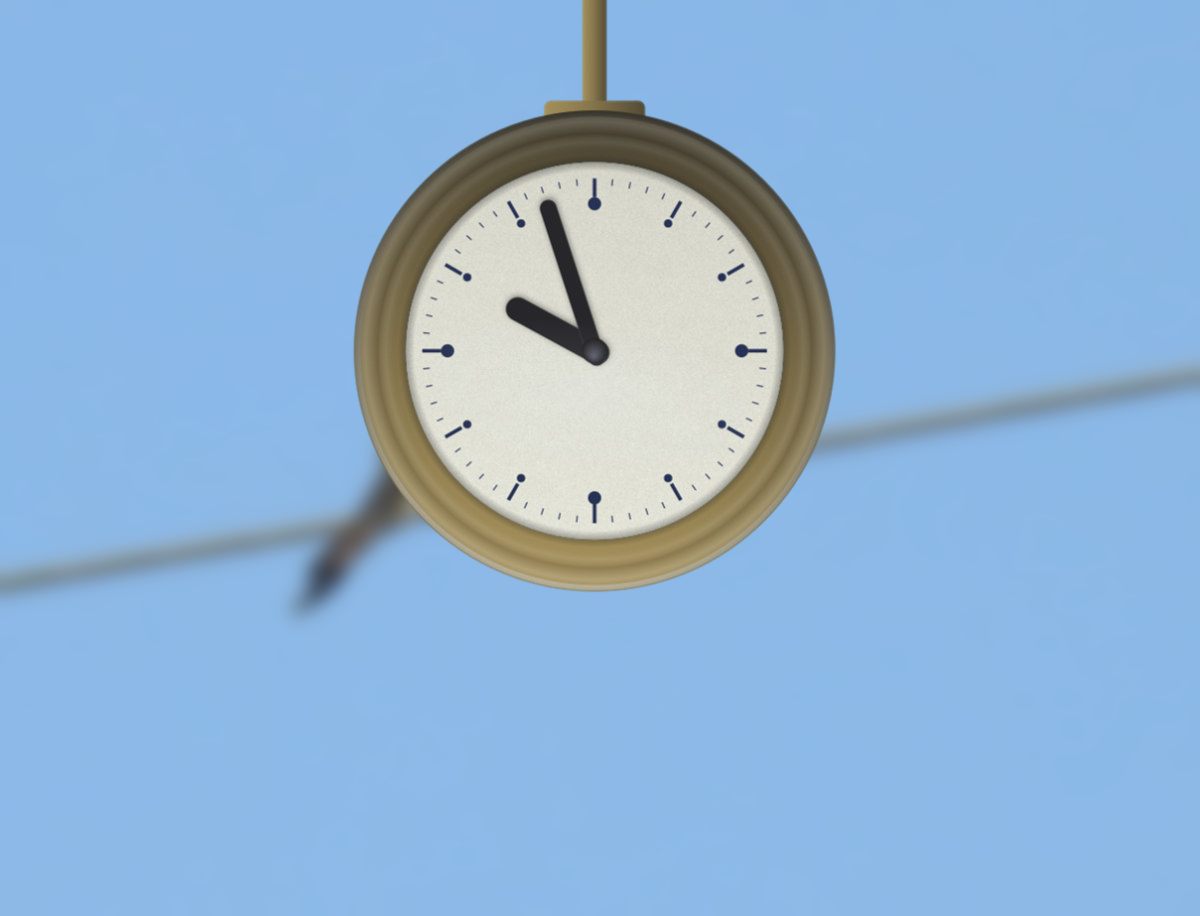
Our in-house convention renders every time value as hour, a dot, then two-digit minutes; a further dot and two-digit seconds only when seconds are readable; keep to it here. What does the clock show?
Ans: 9.57
